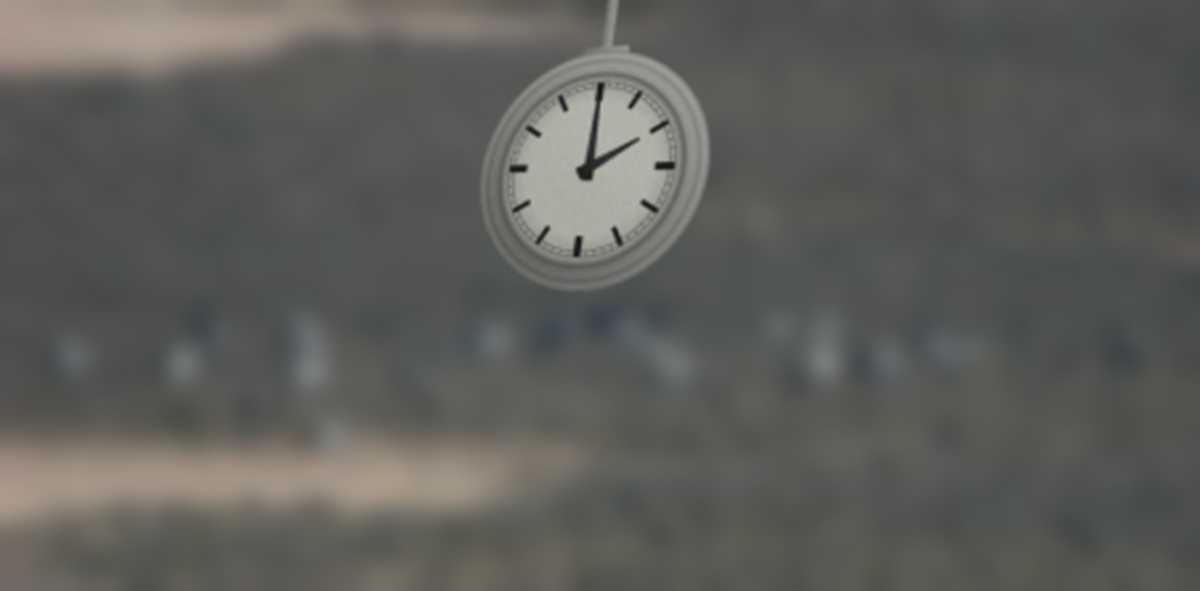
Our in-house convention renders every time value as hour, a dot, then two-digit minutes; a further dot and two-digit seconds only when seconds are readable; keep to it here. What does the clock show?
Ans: 2.00
